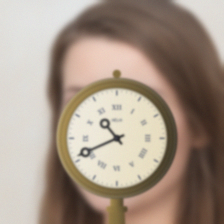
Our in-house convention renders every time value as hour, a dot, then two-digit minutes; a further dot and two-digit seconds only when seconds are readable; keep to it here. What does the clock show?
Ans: 10.41
